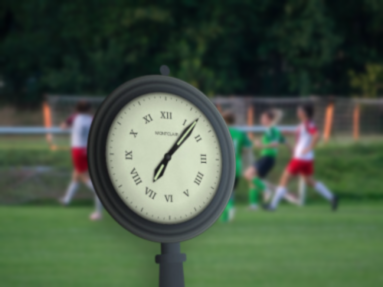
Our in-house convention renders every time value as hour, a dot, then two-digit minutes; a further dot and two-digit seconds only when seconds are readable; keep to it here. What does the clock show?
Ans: 7.07
